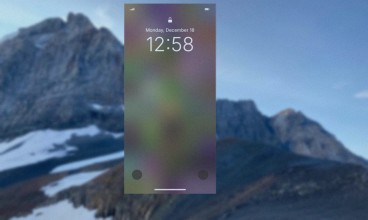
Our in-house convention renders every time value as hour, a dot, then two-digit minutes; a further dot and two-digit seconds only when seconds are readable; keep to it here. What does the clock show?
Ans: 12.58
